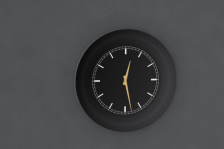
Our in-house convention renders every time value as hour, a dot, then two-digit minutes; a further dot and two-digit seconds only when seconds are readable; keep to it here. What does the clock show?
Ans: 12.28
